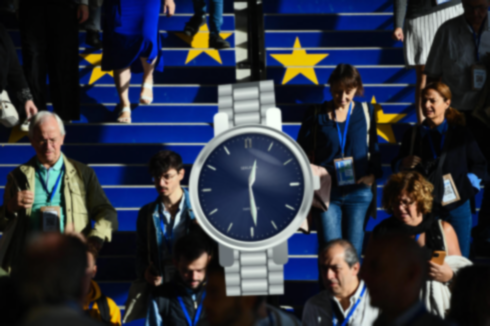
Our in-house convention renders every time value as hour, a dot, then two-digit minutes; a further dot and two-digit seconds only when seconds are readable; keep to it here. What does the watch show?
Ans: 12.29
